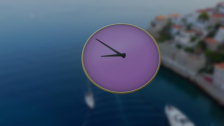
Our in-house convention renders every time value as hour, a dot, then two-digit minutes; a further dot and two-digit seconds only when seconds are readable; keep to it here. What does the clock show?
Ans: 8.51
